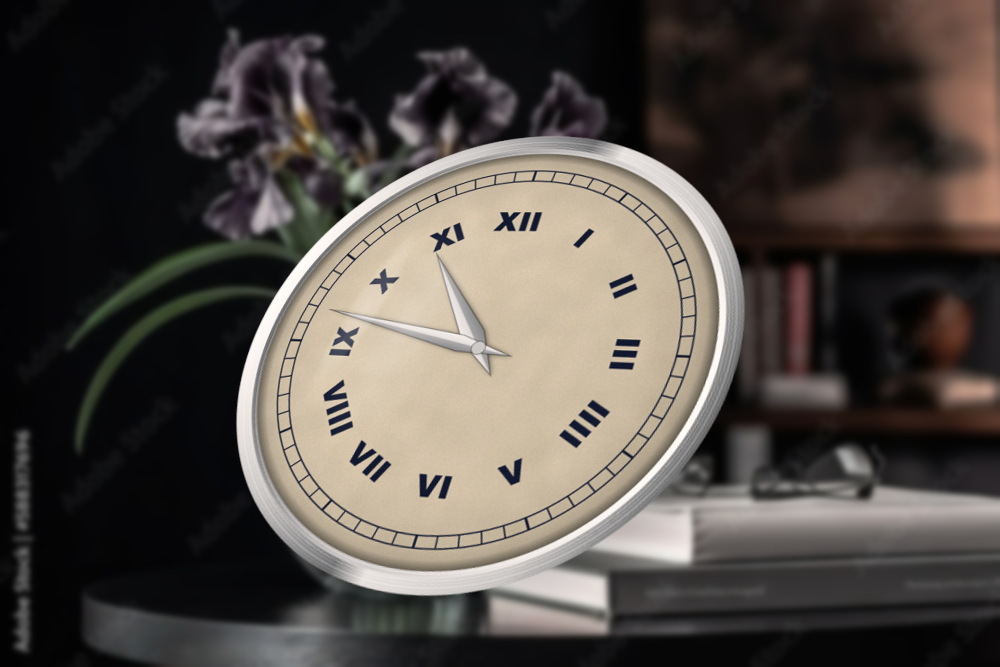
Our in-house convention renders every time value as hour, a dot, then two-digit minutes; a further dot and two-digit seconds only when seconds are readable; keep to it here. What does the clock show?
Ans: 10.47
